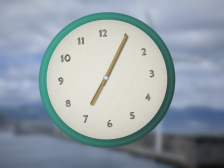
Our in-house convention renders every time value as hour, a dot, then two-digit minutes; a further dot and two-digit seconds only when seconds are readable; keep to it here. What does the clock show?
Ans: 7.05
